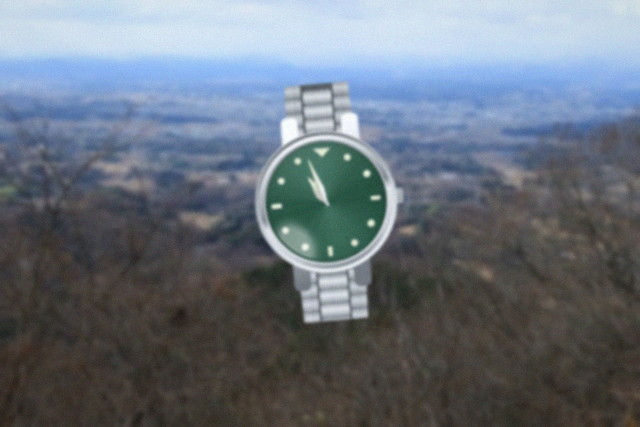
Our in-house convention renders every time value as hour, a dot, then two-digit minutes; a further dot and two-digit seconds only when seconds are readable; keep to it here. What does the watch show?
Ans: 10.57
